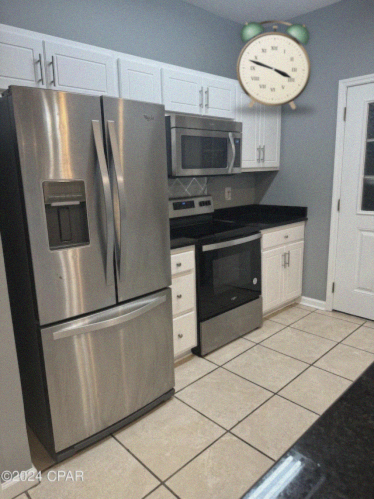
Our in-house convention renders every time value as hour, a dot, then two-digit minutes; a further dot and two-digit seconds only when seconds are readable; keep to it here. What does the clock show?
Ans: 3.48
